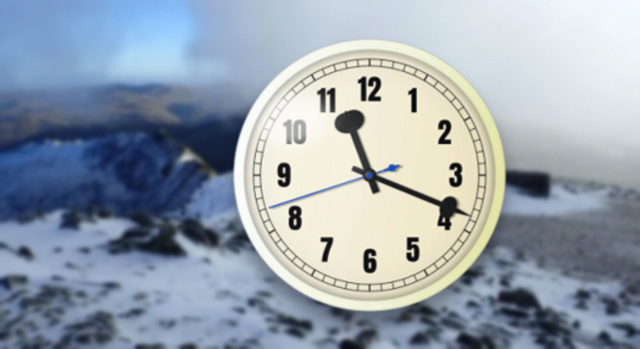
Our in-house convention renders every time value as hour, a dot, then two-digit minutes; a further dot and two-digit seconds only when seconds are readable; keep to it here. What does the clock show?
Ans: 11.18.42
